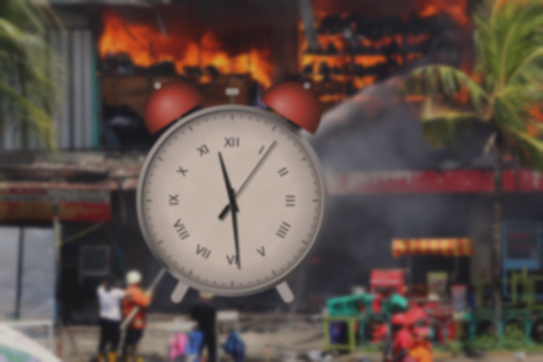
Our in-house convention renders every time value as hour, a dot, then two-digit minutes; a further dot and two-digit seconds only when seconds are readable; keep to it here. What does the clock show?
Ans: 11.29.06
